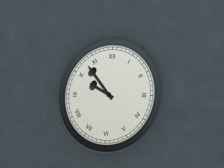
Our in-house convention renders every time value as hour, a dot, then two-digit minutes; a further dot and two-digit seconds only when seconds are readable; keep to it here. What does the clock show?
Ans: 9.53
